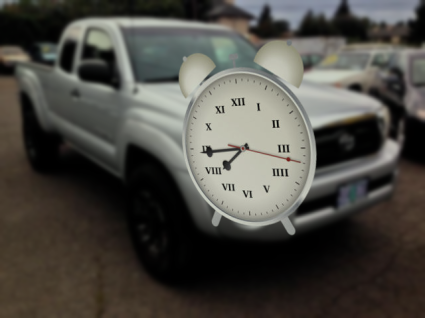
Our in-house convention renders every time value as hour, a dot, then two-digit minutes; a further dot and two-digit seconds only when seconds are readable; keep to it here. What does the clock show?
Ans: 7.44.17
